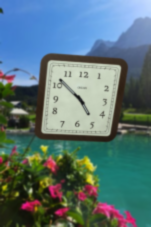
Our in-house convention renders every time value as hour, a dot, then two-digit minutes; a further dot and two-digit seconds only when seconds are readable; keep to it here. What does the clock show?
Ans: 4.52
